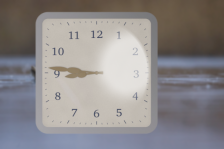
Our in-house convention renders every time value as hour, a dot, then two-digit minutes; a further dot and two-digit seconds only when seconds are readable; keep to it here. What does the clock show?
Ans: 8.46
